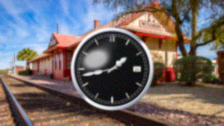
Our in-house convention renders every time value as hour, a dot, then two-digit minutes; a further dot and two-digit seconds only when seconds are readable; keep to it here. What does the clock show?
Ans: 1.43
